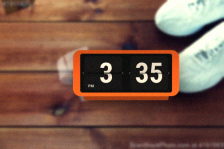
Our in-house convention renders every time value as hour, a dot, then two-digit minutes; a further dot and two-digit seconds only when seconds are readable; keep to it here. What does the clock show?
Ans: 3.35
